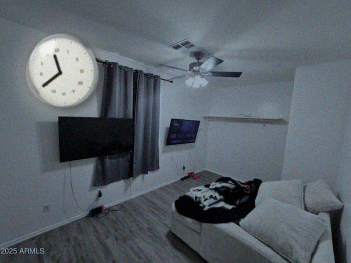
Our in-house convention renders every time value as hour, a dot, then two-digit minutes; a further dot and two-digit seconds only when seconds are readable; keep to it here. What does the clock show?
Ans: 11.40
